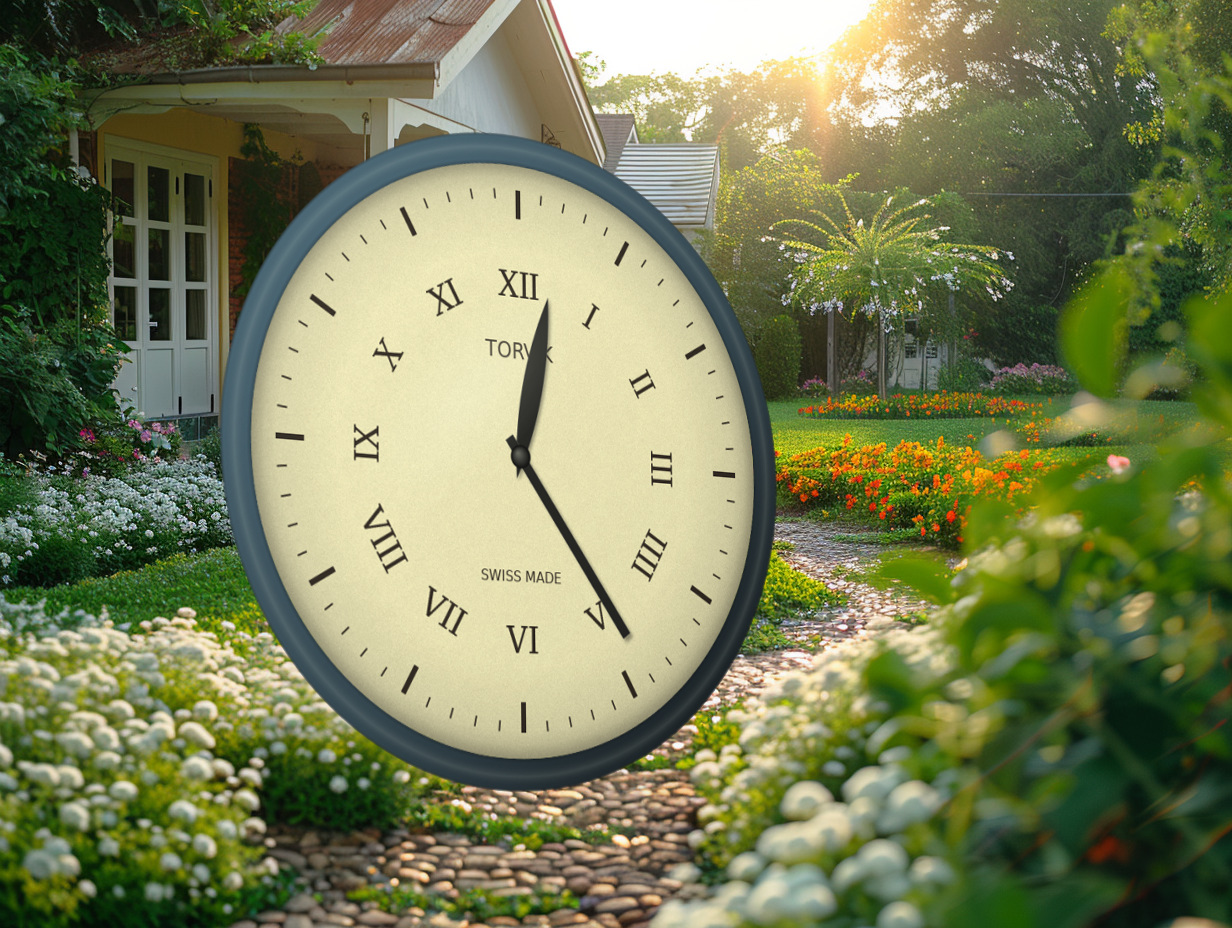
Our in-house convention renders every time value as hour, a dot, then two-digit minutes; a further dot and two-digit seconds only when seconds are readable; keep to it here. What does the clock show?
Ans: 12.24
